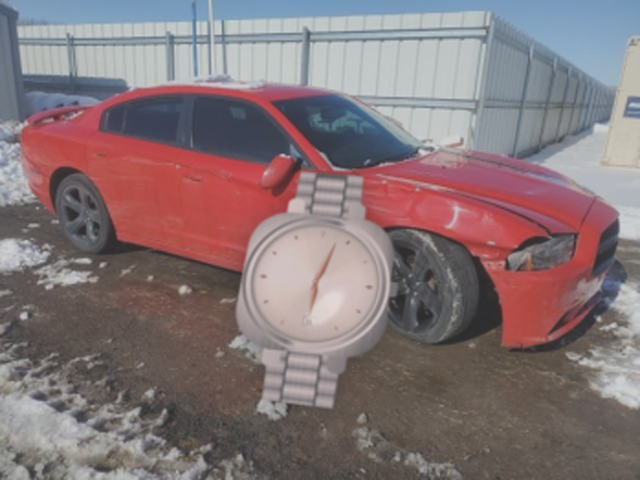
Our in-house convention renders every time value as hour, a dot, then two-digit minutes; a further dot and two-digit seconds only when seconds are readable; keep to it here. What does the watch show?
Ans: 6.03
